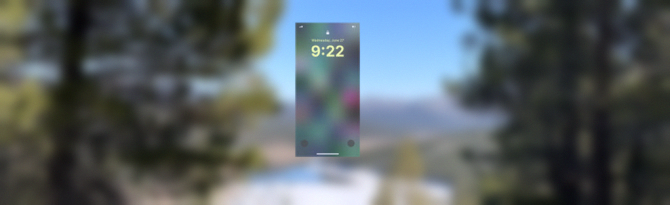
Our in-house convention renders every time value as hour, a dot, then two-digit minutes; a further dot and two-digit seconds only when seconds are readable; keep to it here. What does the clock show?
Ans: 9.22
